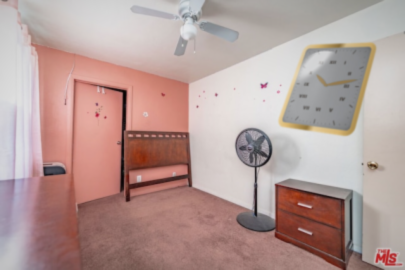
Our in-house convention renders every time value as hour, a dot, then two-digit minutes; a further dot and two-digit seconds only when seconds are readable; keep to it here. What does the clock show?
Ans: 10.13
